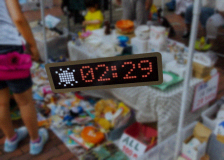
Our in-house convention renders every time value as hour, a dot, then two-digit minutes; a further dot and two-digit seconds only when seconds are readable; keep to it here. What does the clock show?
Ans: 2.29
